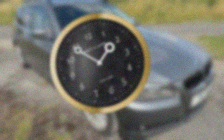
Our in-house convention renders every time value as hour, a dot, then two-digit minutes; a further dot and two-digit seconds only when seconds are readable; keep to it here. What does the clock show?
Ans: 1.54
